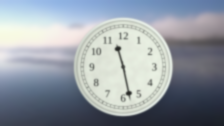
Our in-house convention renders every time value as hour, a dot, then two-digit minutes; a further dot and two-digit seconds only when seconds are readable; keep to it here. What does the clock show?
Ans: 11.28
